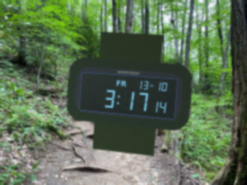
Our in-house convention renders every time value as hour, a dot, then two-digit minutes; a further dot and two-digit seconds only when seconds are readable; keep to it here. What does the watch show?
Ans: 3.17
